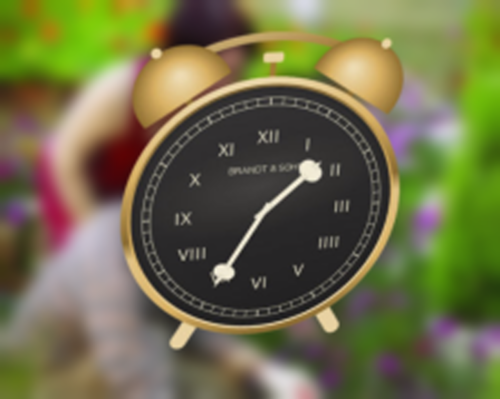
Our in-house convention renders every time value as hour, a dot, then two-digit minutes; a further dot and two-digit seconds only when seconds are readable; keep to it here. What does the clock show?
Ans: 1.35
